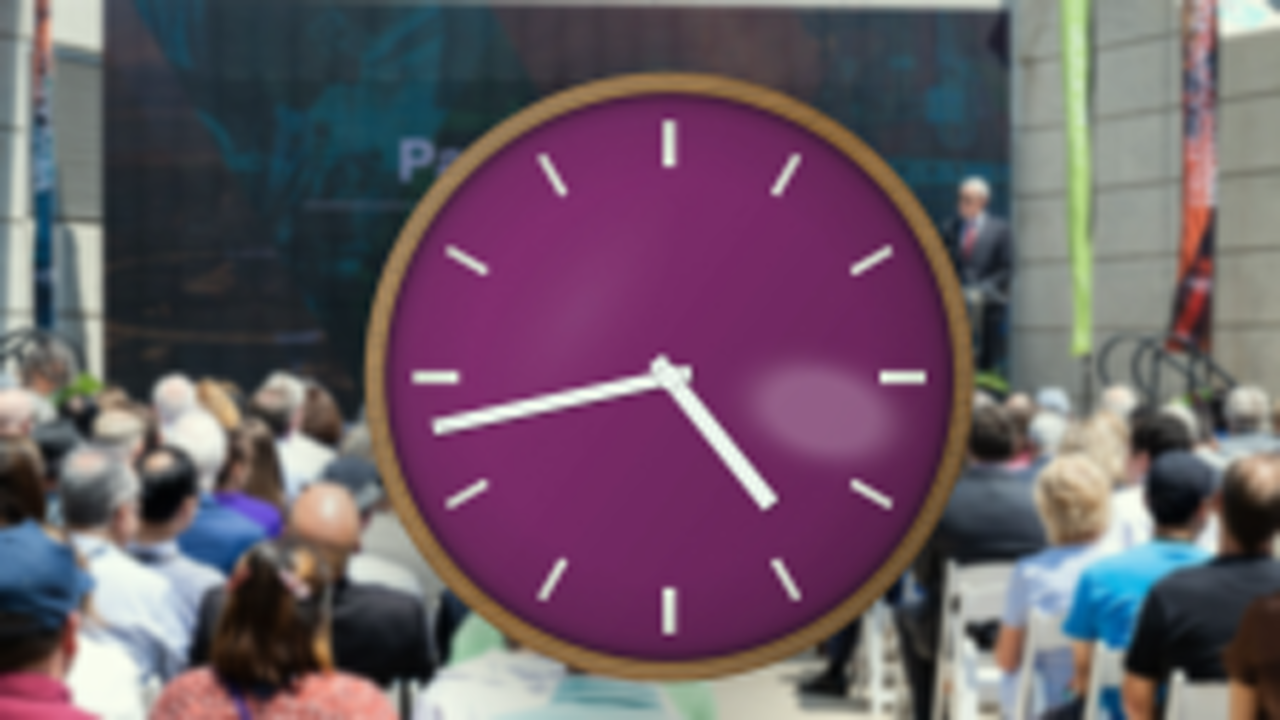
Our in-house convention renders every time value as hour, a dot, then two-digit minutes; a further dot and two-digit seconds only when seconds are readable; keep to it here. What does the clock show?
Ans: 4.43
